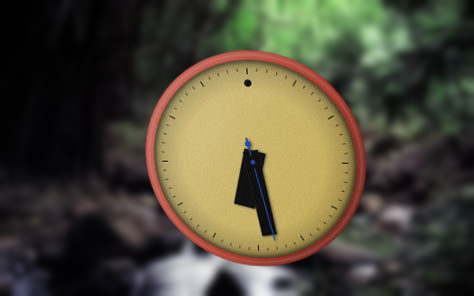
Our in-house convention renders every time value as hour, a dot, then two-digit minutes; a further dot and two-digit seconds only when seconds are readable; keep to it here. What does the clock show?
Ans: 6.28.28
